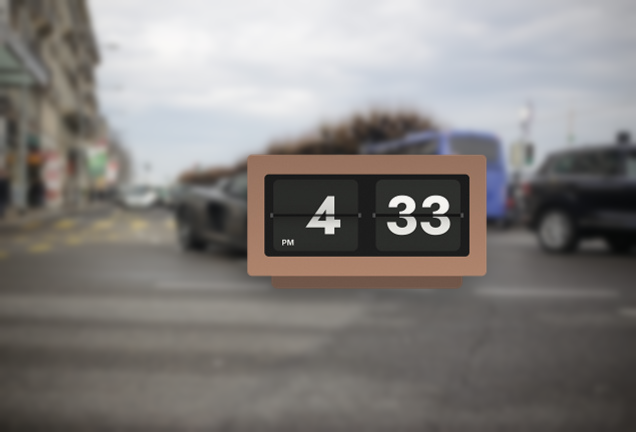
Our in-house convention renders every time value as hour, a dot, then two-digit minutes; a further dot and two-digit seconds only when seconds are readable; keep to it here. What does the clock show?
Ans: 4.33
